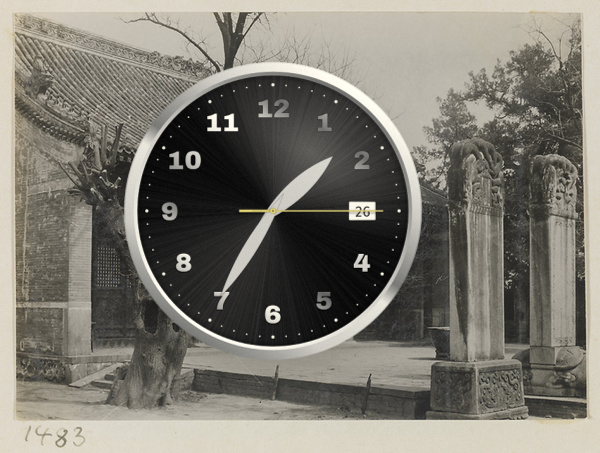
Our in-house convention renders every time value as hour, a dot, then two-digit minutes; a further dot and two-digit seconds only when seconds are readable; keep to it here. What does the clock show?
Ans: 1.35.15
